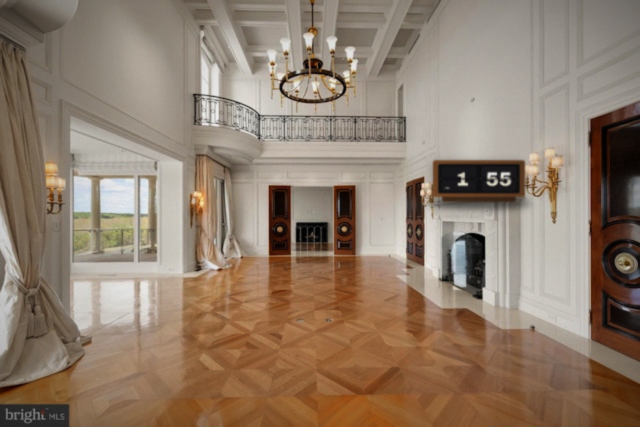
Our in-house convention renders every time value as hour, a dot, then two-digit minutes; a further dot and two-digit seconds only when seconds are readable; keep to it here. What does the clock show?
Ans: 1.55
